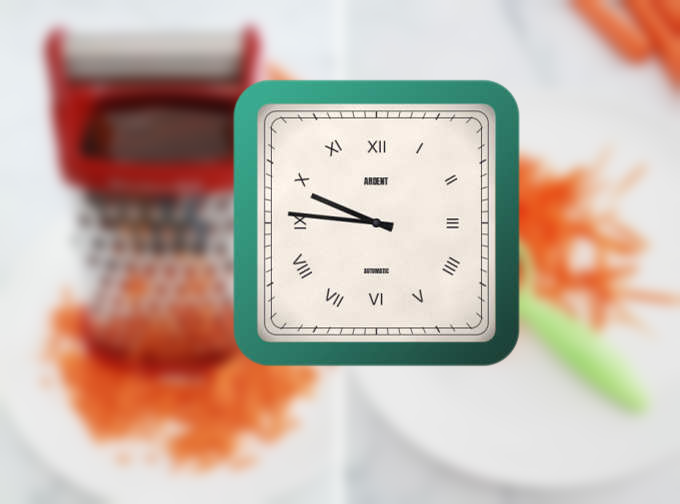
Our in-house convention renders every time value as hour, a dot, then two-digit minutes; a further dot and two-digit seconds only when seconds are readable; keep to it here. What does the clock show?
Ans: 9.46
